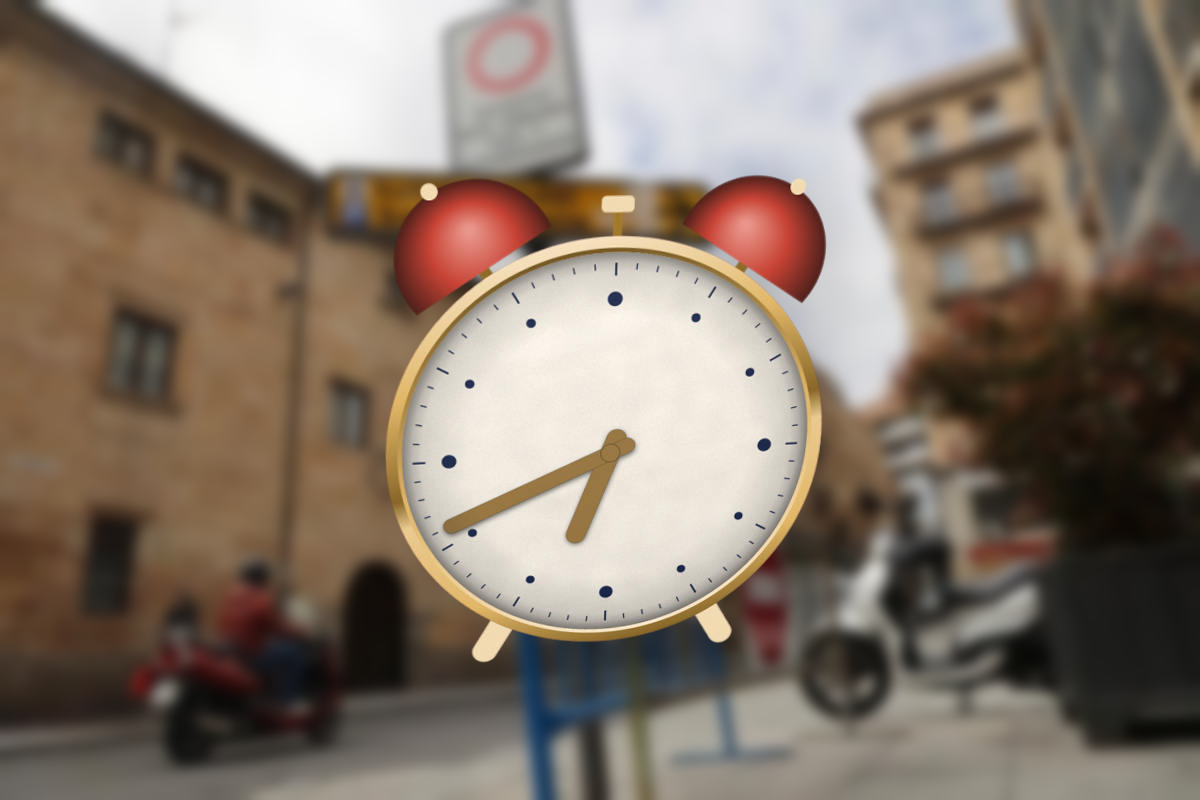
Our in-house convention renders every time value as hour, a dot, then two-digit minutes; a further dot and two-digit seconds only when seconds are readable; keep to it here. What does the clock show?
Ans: 6.41
